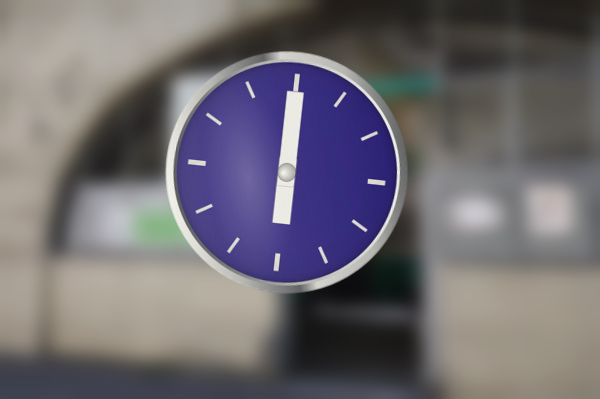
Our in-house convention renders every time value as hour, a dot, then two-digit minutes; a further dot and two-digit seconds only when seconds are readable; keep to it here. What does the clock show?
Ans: 6.00
